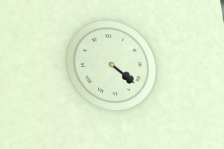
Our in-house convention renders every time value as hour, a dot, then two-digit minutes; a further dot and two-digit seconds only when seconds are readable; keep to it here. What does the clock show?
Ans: 4.22
